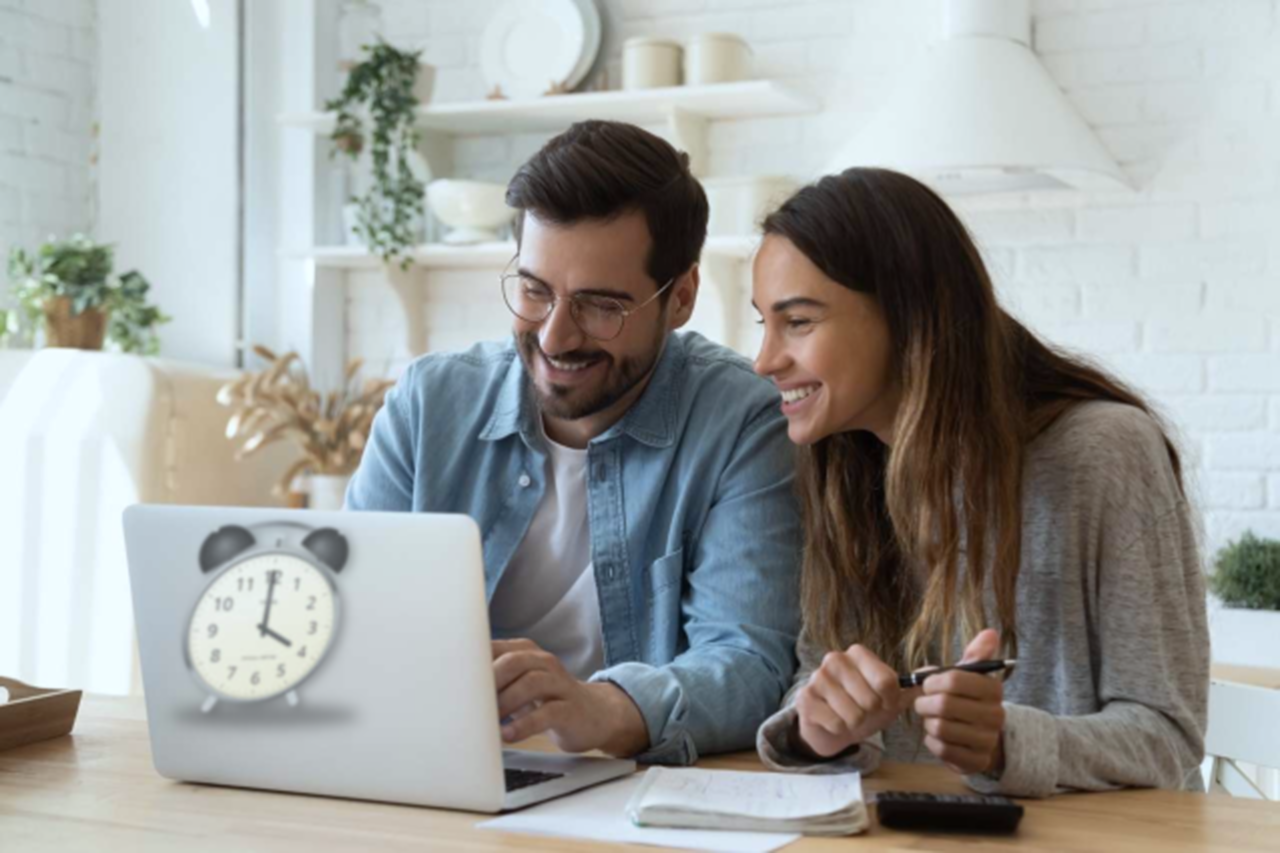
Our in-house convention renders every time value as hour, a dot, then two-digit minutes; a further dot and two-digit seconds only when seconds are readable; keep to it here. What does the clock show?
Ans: 4.00
